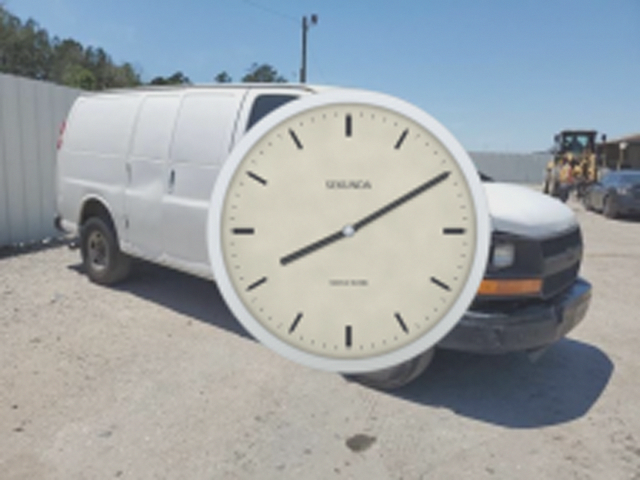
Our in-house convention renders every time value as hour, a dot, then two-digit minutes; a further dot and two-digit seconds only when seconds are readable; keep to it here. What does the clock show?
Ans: 8.10
